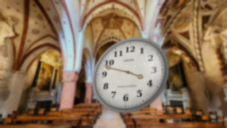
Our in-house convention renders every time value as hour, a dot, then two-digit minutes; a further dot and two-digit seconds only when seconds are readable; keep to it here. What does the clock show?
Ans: 3.48
